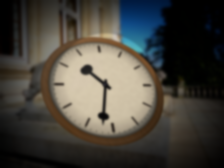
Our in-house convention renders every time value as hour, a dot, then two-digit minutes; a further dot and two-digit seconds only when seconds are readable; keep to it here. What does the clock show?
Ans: 10.32
